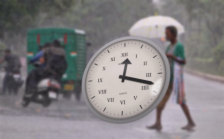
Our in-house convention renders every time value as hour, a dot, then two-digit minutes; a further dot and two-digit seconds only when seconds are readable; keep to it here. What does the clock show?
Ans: 12.18
